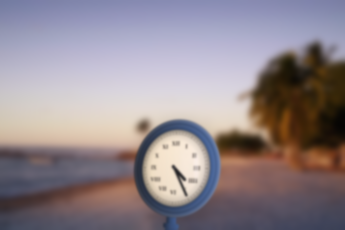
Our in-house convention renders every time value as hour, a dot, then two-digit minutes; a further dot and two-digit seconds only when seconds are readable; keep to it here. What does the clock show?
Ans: 4.25
